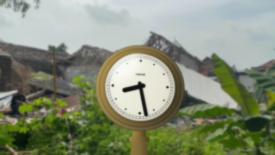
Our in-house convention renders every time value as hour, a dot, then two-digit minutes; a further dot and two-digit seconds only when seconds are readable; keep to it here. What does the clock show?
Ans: 8.28
